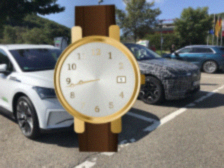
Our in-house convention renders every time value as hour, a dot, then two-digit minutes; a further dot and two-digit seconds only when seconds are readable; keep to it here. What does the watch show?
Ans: 8.43
